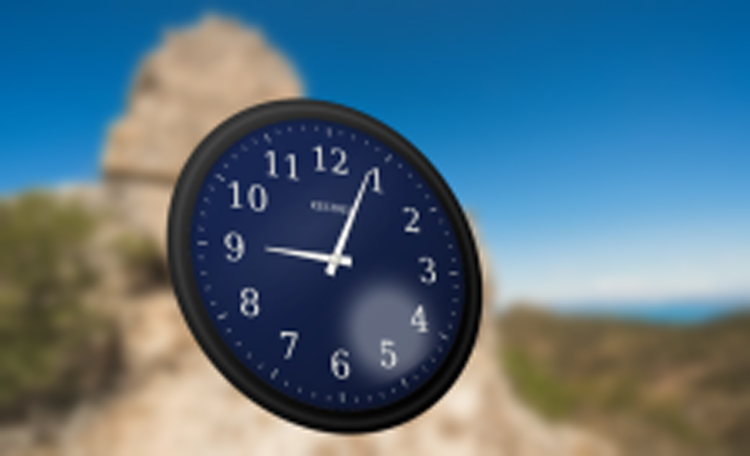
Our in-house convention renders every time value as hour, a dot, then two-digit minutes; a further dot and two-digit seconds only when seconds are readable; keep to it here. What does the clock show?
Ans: 9.04
